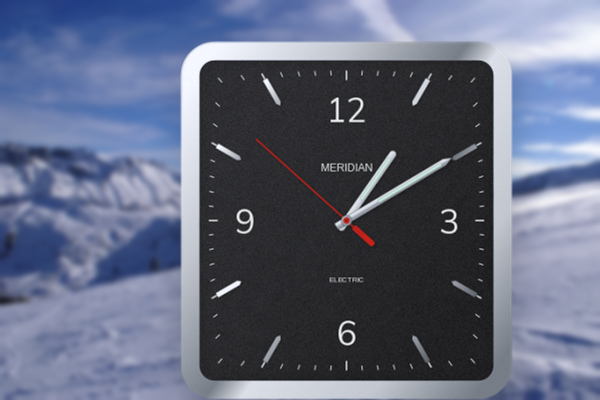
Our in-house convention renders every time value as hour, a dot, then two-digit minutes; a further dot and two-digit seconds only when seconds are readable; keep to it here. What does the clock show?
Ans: 1.09.52
